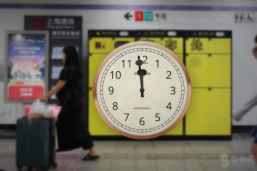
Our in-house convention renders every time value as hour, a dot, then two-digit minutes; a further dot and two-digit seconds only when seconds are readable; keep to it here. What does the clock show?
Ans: 11.59
